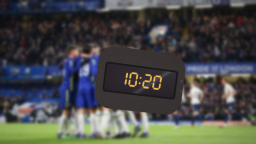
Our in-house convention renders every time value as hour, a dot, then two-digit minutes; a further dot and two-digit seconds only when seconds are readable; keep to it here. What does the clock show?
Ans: 10.20
